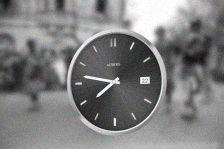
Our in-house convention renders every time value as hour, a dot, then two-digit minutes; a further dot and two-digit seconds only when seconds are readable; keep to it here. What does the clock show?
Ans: 7.47
